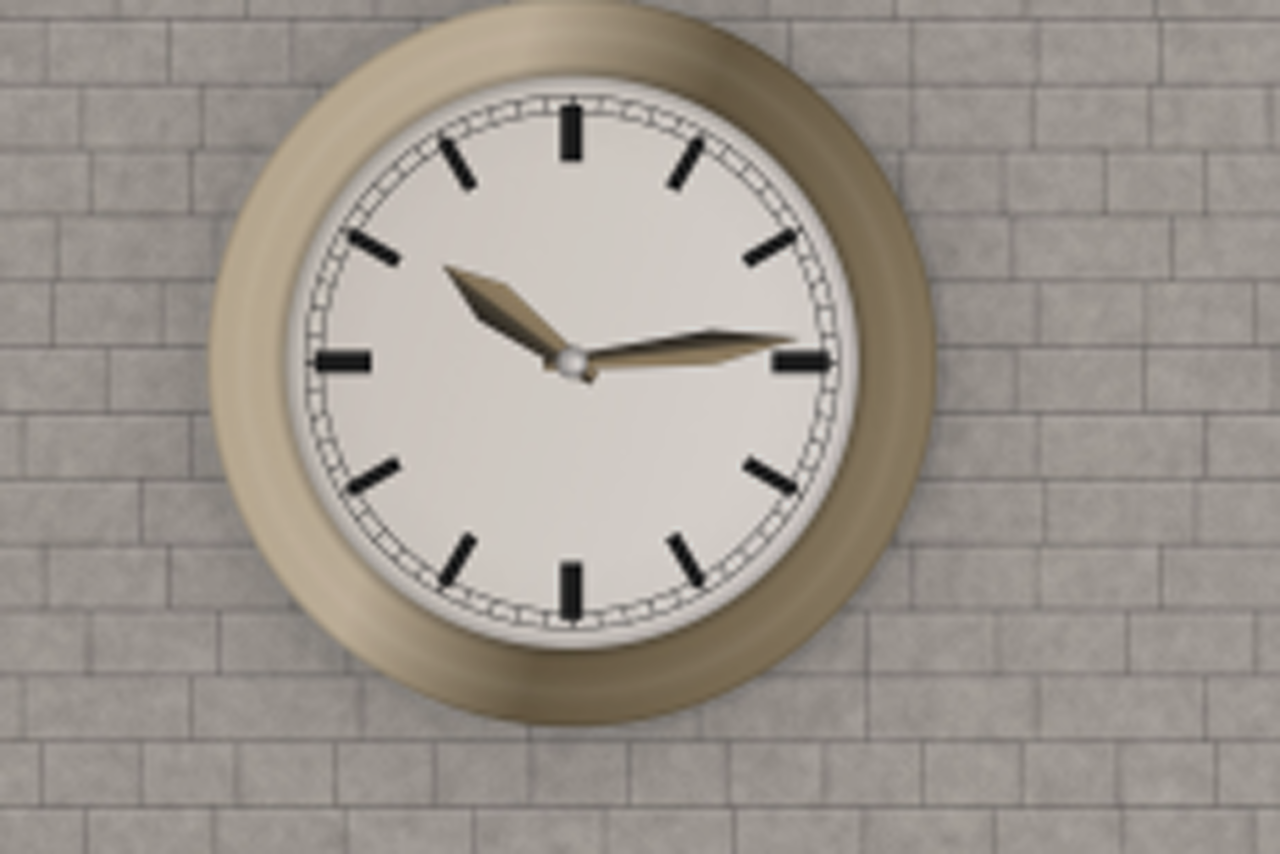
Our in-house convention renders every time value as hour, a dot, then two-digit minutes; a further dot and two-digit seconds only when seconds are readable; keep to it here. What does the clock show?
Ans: 10.14
